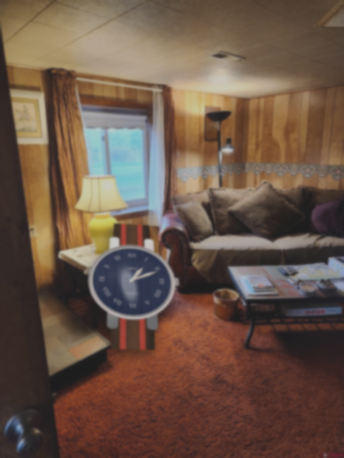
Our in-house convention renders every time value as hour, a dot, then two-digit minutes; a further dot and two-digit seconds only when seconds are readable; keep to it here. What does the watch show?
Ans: 1.11
